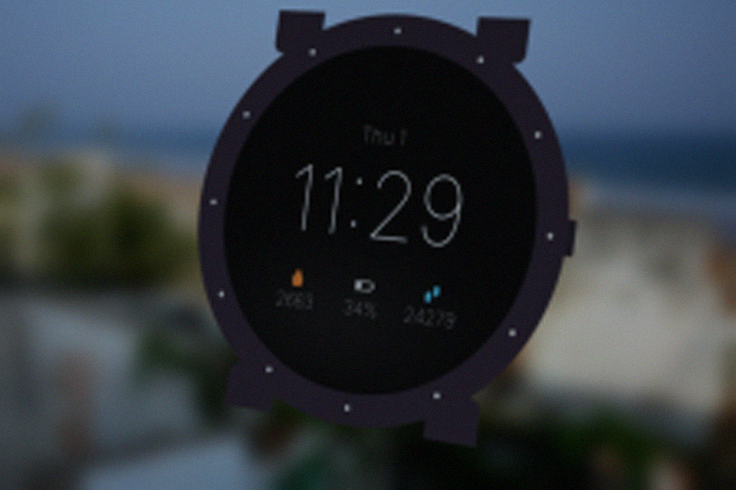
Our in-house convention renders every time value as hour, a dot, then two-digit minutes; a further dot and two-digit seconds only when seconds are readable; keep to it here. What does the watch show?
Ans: 11.29
